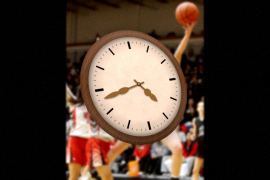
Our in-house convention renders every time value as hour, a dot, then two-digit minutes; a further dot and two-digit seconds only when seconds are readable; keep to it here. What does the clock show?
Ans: 4.43
